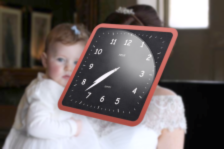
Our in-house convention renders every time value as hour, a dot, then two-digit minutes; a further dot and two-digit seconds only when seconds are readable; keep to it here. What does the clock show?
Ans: 7.37
